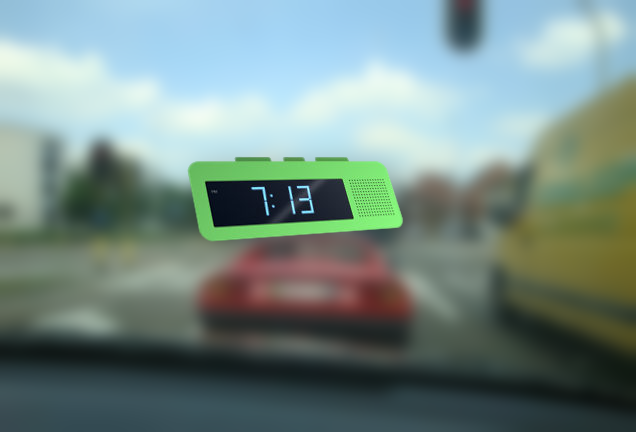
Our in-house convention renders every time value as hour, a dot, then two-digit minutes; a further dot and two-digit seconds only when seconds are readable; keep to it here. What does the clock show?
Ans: 7.13
